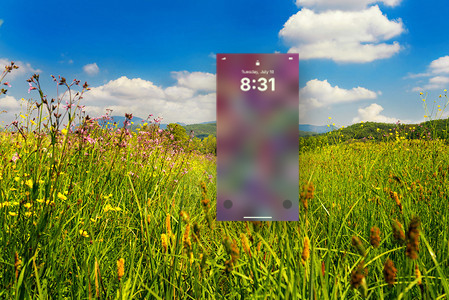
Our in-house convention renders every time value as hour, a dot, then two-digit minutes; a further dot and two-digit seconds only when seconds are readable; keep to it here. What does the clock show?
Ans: 8.31
